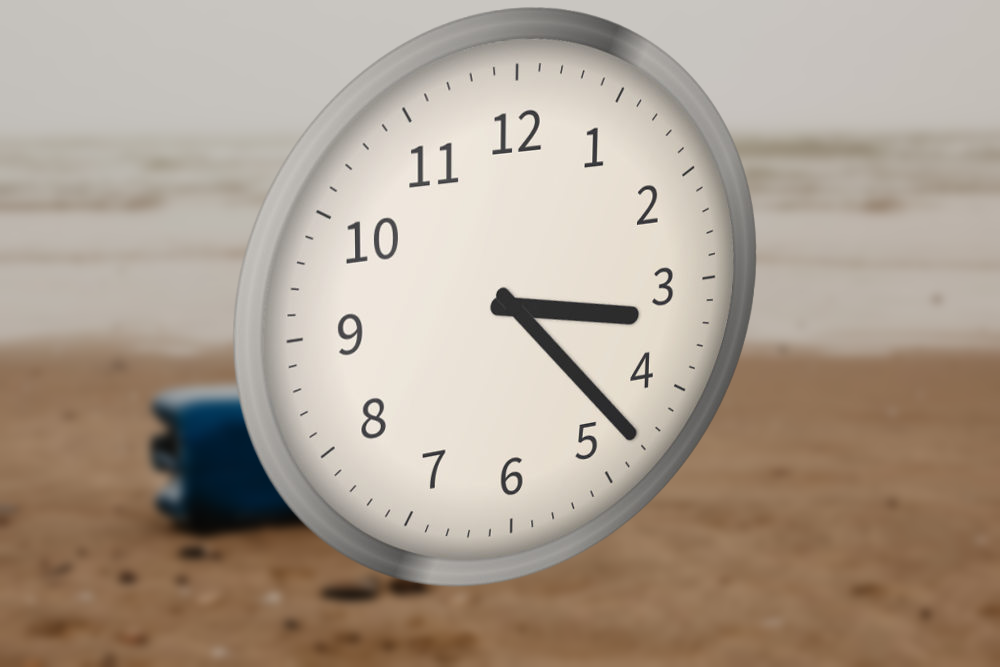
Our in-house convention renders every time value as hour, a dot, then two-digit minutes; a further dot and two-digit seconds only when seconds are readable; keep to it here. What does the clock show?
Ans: 3.23
